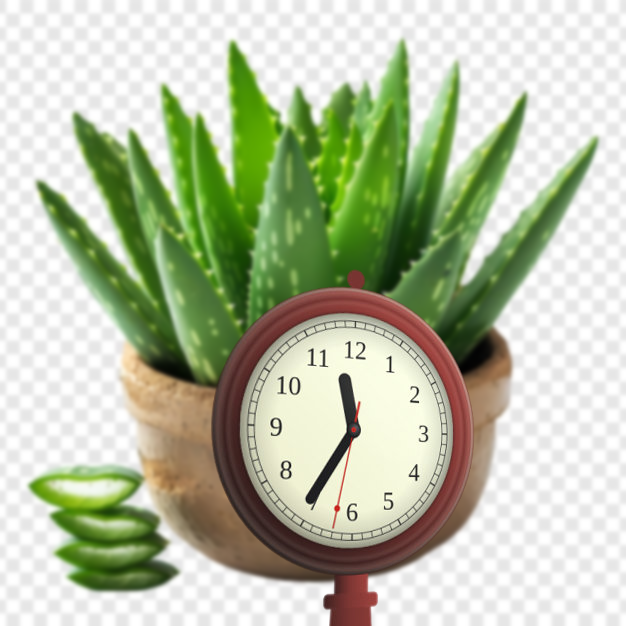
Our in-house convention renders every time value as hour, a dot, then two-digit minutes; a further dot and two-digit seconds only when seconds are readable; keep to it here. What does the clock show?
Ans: 11.35.32
